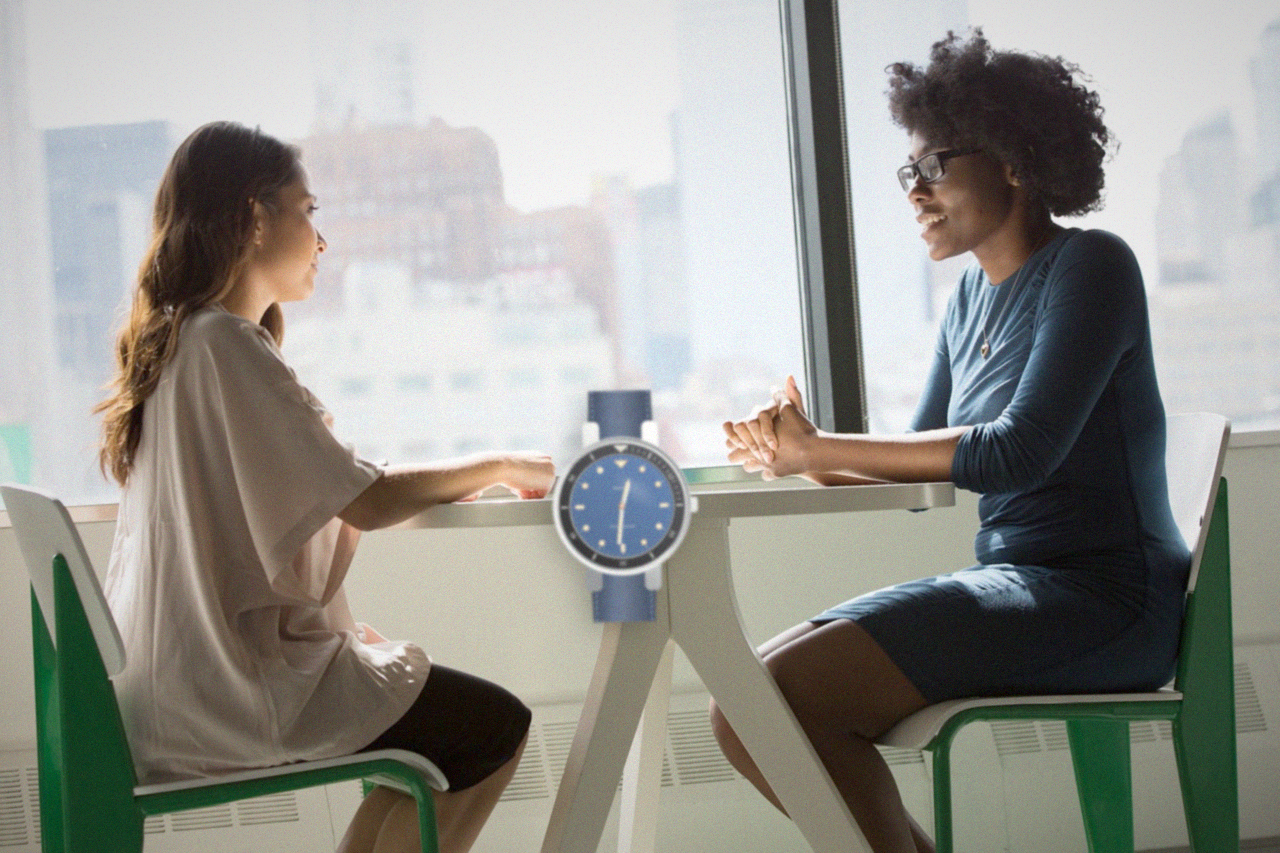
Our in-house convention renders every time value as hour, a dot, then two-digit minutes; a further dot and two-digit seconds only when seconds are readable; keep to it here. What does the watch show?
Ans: 12.31
